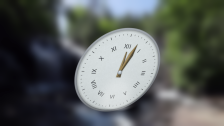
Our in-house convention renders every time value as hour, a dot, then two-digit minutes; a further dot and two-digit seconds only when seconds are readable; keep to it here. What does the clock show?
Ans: 12.03
